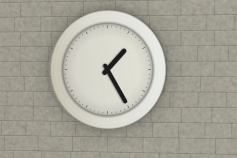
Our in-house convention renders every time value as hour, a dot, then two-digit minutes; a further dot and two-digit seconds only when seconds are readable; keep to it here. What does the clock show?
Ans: 1.25
